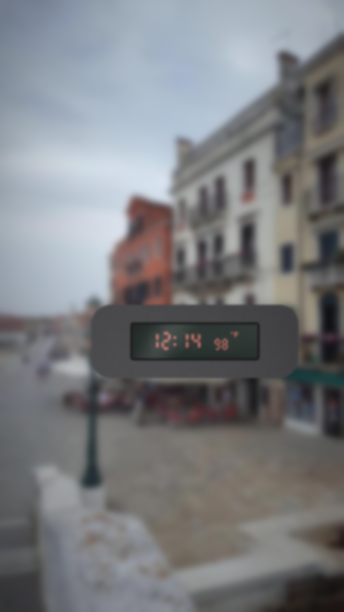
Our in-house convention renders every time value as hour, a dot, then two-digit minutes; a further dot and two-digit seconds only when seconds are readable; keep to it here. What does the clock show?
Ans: 12.14
